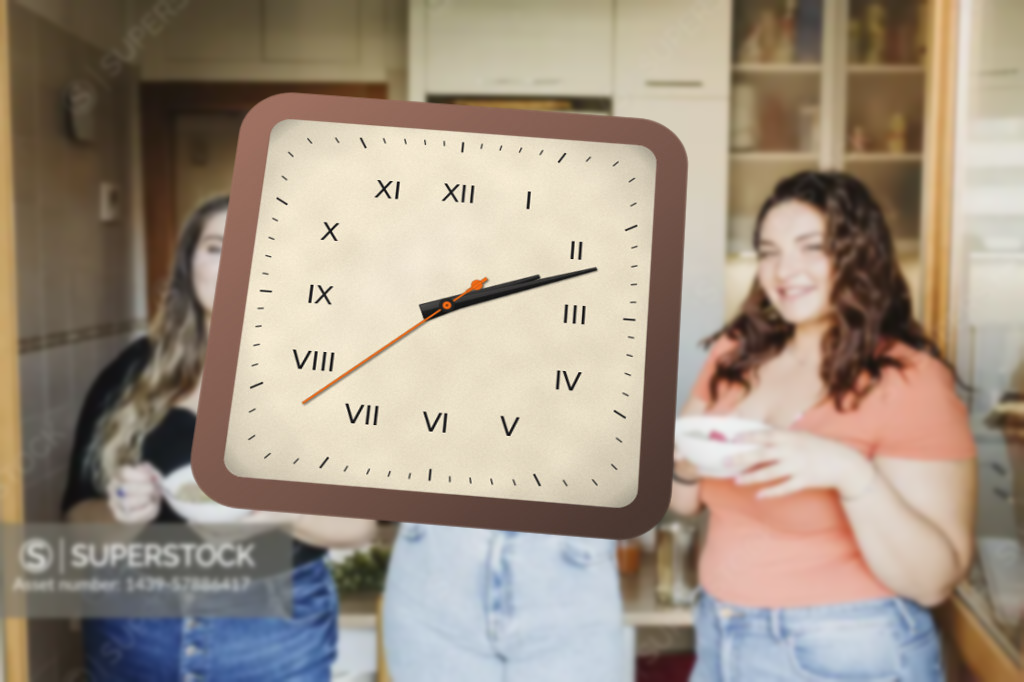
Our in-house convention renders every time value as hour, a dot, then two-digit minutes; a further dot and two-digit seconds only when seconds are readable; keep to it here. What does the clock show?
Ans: 2.11.38
